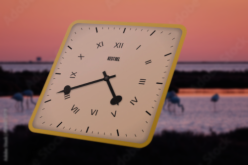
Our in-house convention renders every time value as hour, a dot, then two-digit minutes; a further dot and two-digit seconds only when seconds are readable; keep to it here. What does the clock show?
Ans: 4.41
